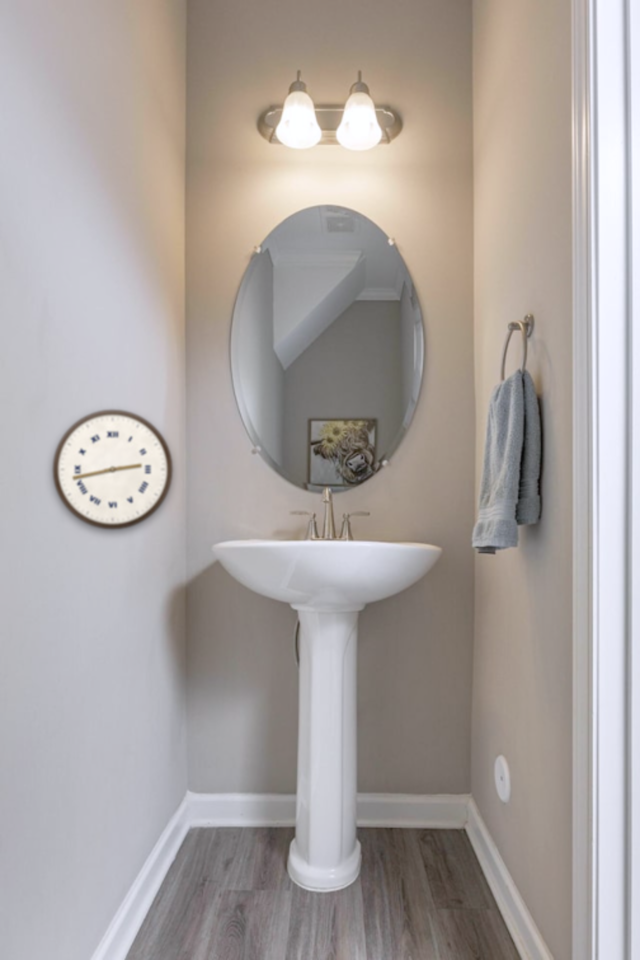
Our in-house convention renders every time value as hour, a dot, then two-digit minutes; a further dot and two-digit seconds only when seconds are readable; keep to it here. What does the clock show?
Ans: 2.43
